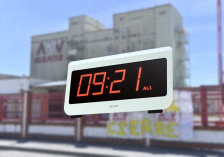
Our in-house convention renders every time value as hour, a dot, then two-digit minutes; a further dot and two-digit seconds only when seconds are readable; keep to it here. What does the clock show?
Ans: 9.21
